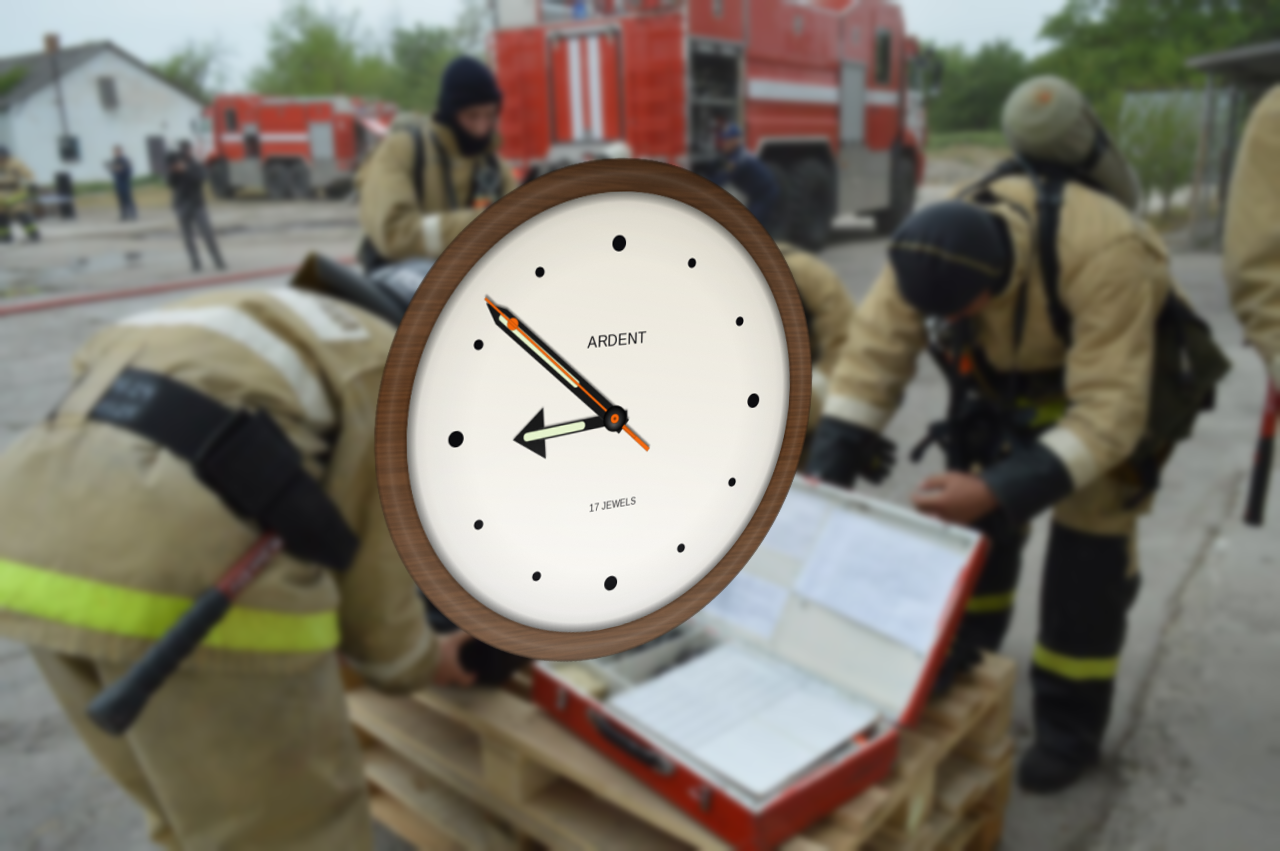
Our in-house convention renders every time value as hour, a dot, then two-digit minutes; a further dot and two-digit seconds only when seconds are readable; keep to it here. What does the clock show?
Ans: 8.51.52
